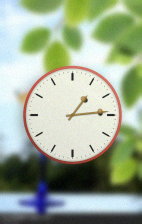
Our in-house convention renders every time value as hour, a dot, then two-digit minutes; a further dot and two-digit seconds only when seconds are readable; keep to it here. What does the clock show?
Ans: 1.14
